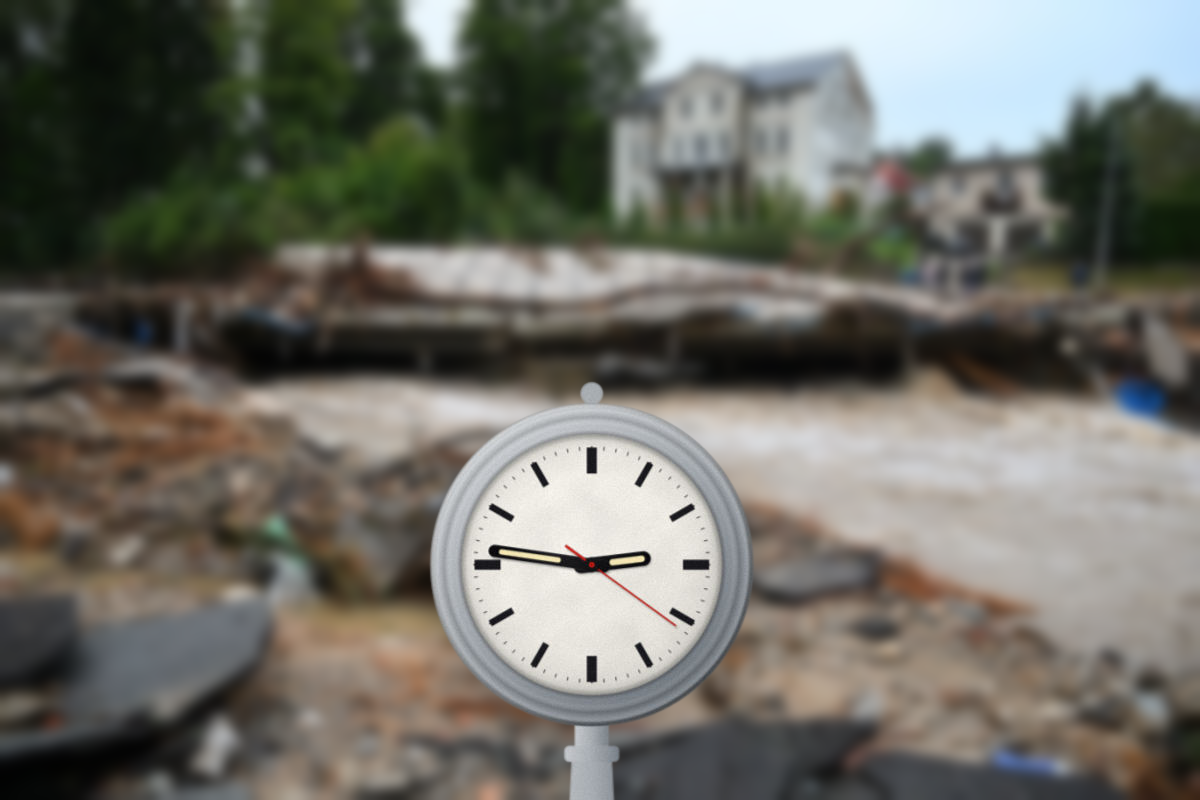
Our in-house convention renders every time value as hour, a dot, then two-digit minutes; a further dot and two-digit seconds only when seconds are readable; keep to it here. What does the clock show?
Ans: 2.46.21
